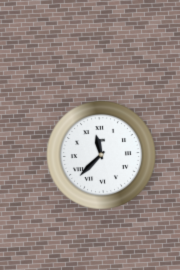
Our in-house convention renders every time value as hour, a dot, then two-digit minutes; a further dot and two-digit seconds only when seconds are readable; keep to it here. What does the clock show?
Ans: 11.38
